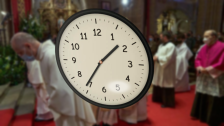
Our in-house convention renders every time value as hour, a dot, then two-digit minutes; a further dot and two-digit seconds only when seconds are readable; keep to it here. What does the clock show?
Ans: 1.36
